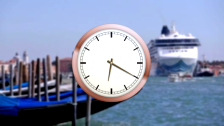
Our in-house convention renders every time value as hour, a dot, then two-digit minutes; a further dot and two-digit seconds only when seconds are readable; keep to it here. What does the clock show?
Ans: 6.20
